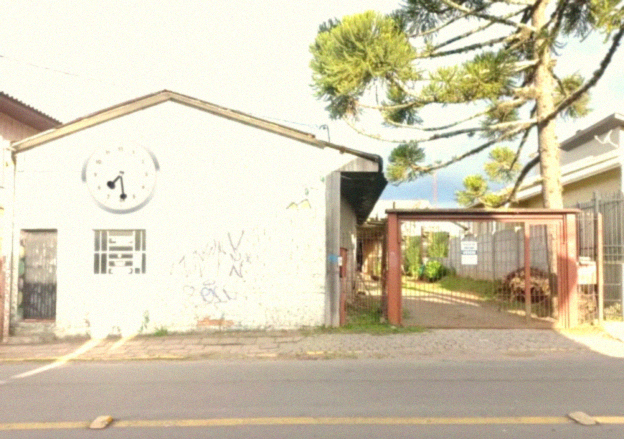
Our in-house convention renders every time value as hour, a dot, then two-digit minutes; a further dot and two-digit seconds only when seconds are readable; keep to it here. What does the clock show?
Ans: 7.29
